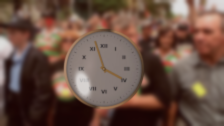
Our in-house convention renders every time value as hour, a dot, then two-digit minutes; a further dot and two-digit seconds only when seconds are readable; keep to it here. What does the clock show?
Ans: 3.57
